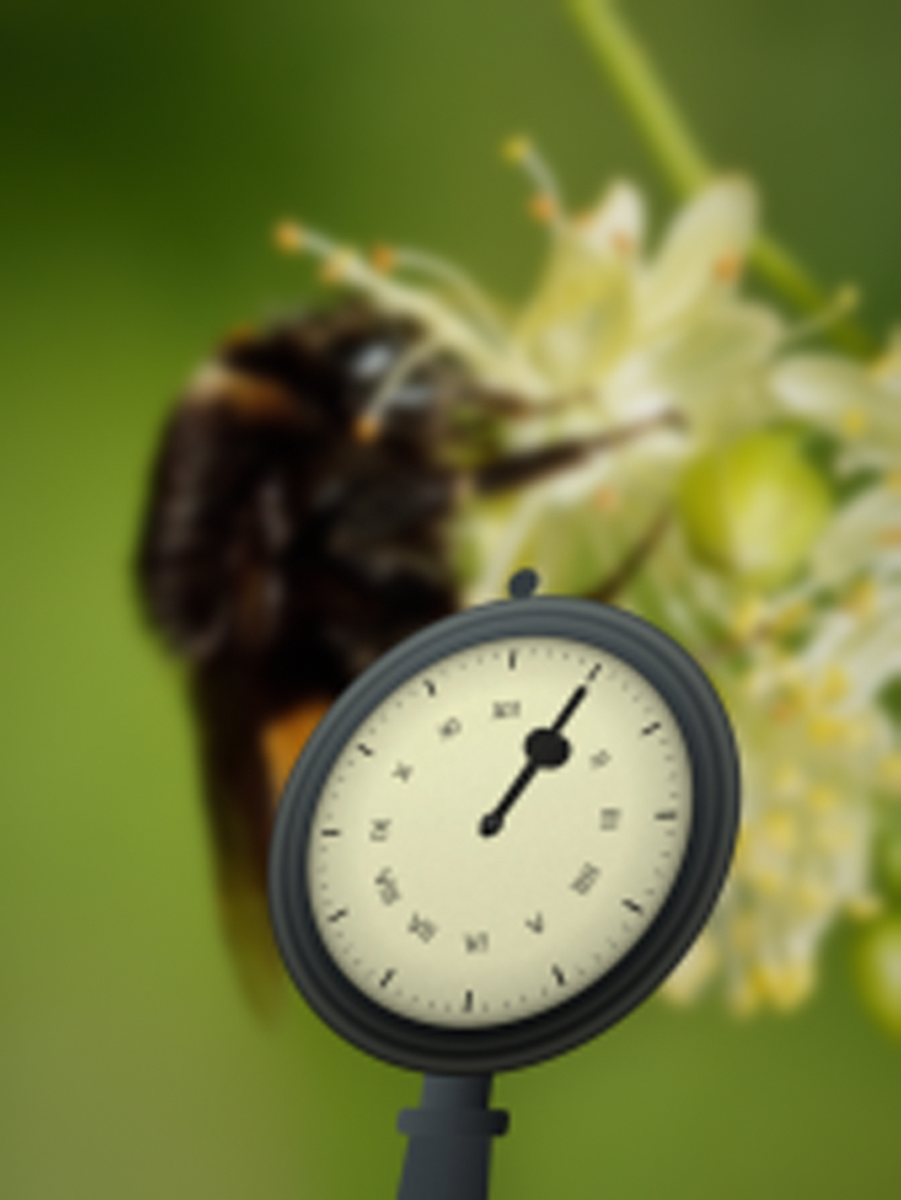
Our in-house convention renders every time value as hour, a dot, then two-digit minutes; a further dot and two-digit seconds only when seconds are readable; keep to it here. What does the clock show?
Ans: 1.05
